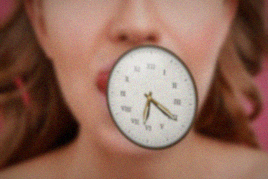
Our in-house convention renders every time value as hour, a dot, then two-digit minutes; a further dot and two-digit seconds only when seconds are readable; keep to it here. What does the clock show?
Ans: 6.20
